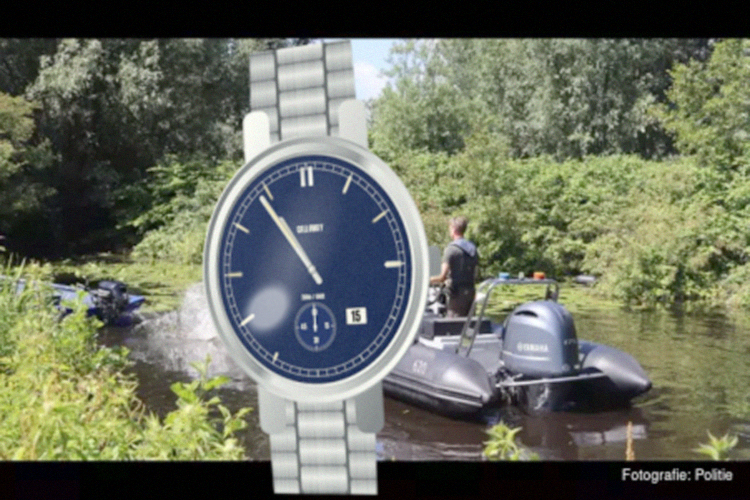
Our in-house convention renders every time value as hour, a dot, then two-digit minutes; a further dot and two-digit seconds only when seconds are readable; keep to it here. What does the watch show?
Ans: 10.54
